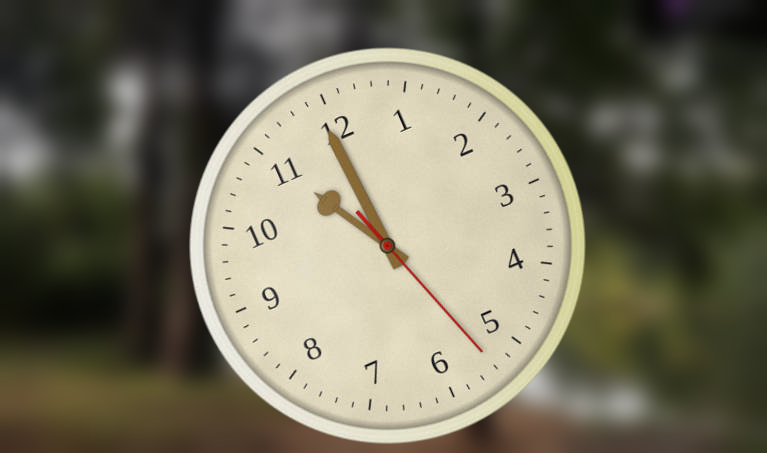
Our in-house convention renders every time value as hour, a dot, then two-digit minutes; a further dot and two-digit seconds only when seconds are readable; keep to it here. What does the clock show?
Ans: 10.59.27
